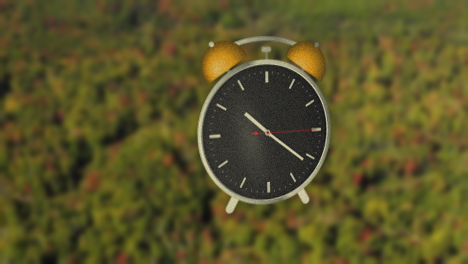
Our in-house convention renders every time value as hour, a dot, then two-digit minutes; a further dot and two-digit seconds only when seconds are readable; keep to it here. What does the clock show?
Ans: 10.21.15
